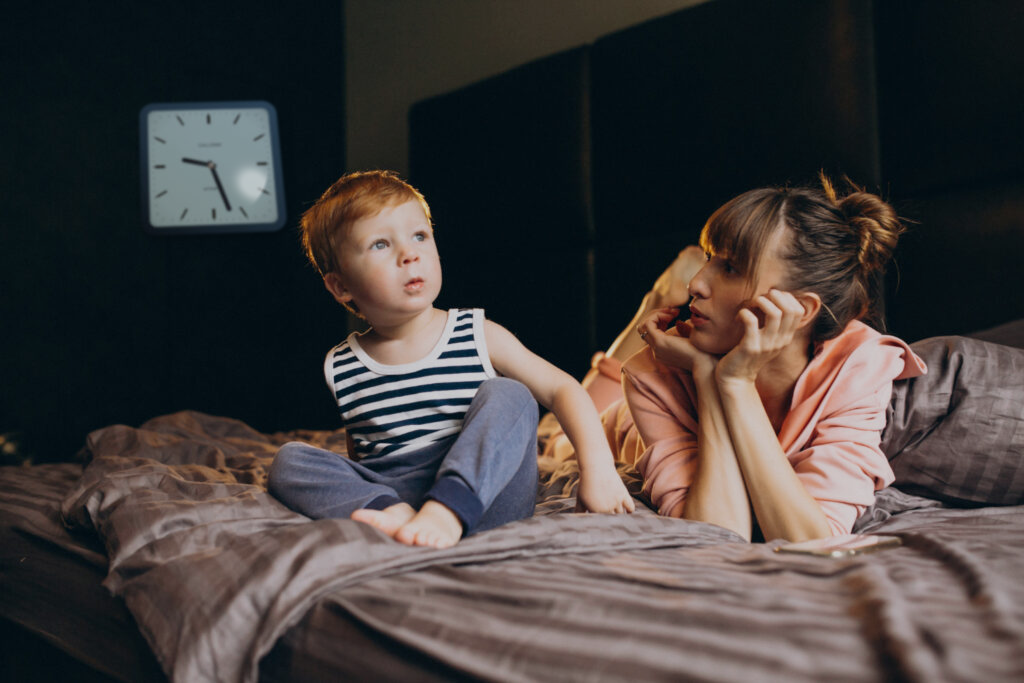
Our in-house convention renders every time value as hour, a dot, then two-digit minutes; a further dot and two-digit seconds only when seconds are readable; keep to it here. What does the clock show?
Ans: 9.27
